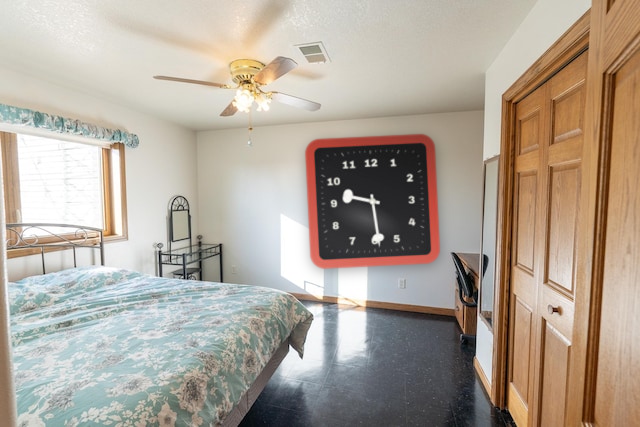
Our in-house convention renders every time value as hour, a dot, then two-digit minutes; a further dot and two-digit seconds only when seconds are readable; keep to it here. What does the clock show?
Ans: 9.29
